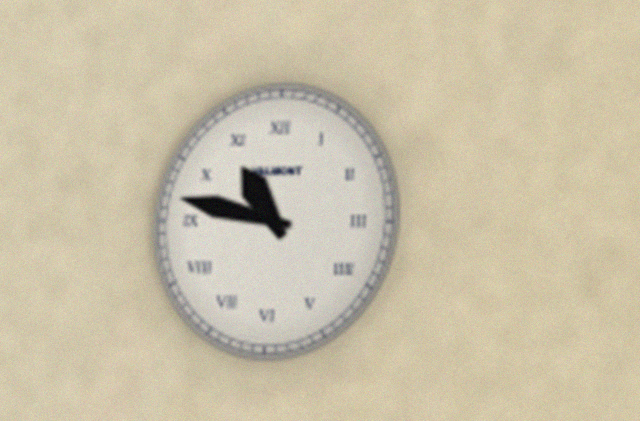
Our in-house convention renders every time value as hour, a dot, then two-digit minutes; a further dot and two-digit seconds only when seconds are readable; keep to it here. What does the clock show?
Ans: 10.47
